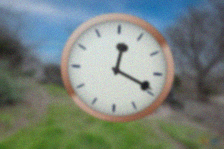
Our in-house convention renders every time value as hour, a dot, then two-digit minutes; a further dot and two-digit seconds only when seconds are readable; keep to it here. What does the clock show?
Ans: 12.19
